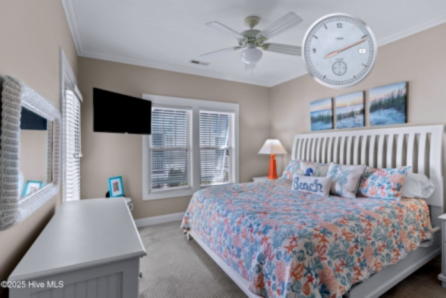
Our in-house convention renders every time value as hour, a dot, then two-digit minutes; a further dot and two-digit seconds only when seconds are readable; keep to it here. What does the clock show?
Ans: 8.11
